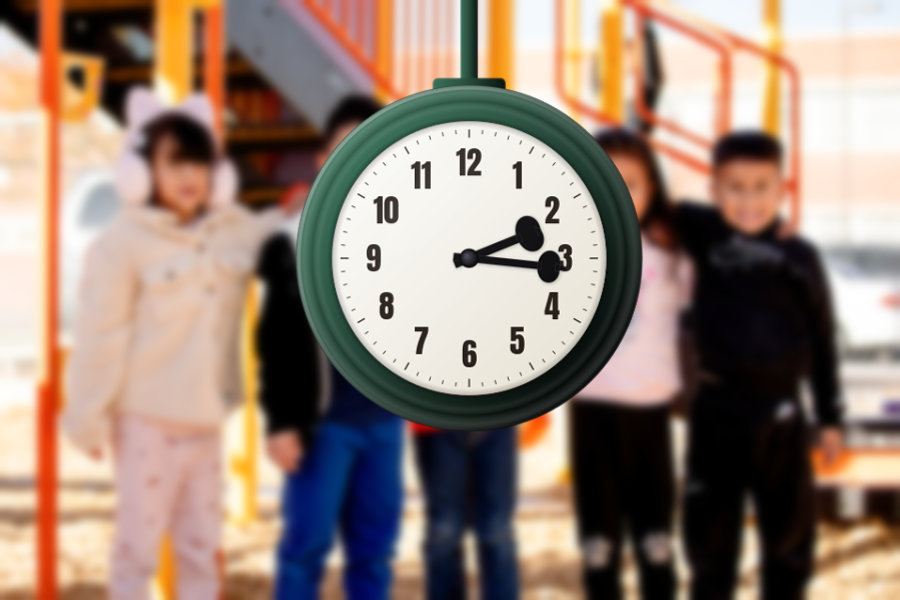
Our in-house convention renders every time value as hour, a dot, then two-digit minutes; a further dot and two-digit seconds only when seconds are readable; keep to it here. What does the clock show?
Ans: 2.16
